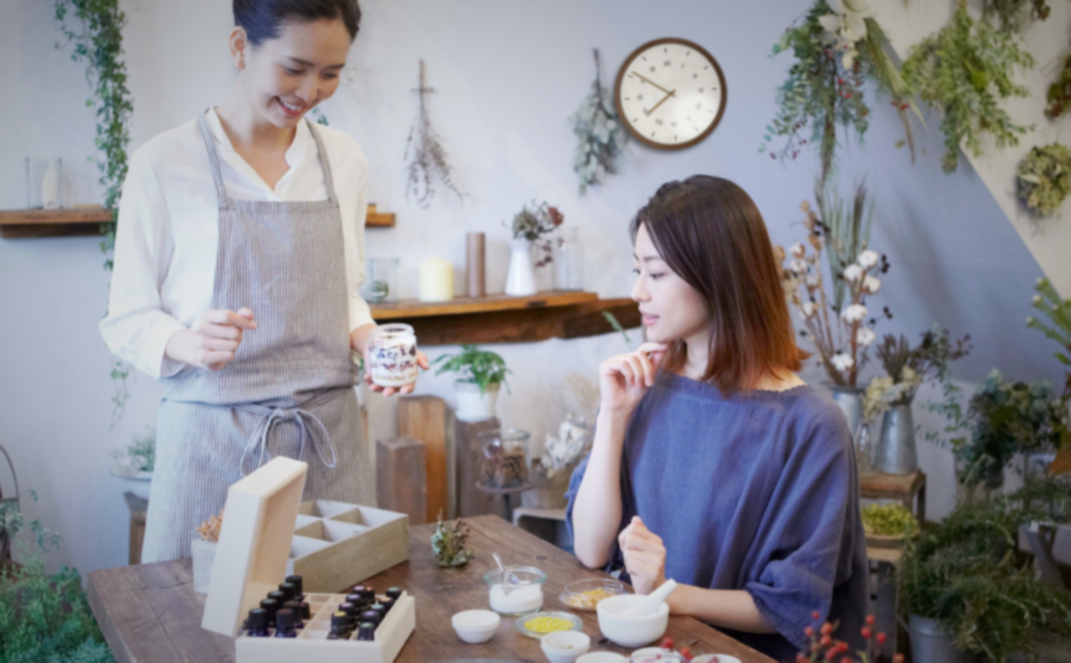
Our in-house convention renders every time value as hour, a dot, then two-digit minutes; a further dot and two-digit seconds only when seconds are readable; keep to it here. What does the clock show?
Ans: 7.51
